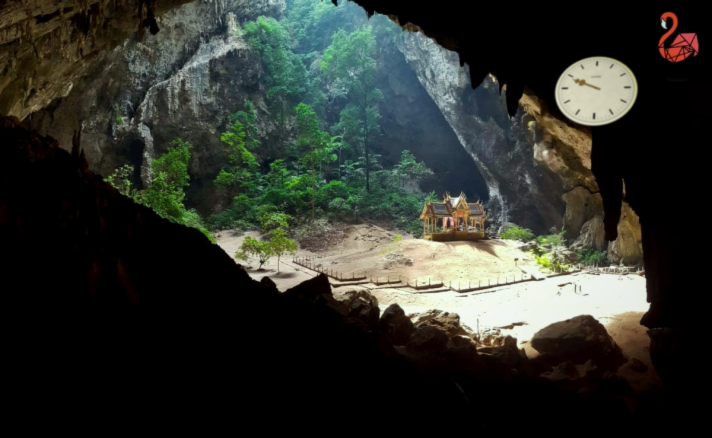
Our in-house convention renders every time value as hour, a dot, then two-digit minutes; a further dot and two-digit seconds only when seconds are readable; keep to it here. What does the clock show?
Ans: 9.49
